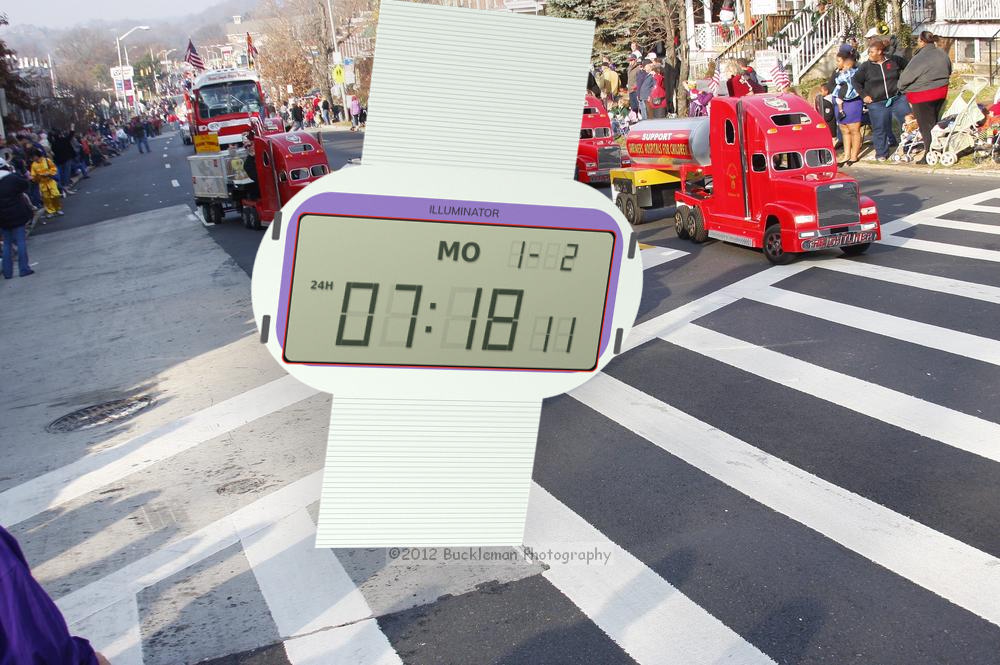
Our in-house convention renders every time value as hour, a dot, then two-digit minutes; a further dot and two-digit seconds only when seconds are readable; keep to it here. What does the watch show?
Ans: 7.18.11
